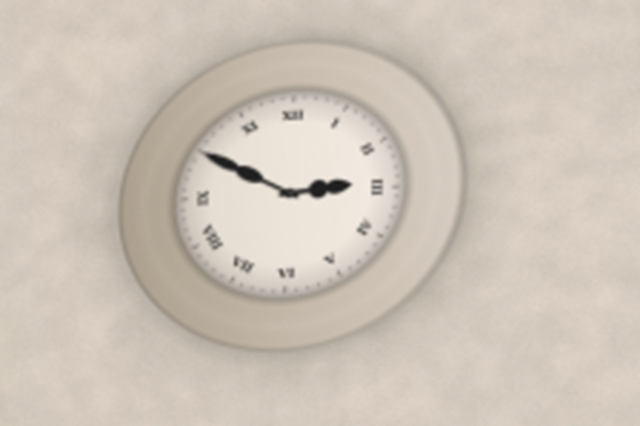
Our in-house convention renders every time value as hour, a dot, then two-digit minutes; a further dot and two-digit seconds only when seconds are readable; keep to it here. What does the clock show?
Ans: 2.50
